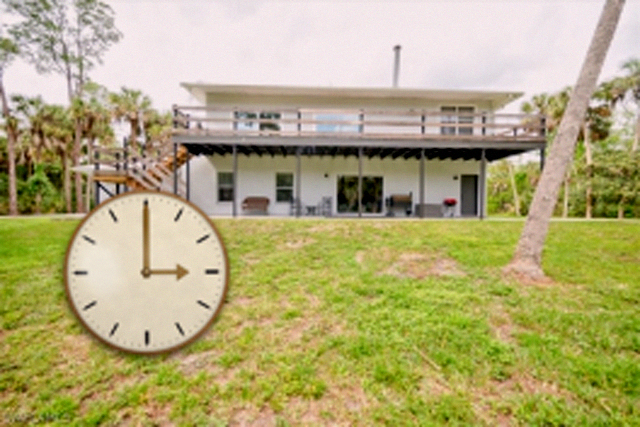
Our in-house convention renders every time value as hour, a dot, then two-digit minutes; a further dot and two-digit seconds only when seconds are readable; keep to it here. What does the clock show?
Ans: 3.00
